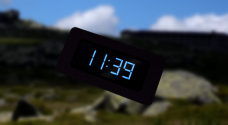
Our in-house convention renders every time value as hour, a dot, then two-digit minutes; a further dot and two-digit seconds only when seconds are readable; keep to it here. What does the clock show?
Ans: 11.39
